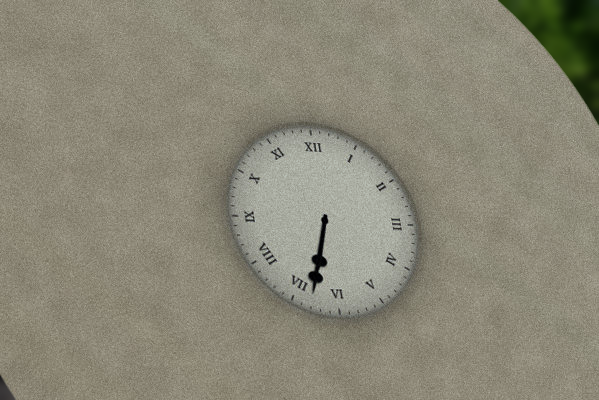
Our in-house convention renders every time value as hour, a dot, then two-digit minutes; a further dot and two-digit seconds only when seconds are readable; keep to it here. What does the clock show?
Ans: 6.33
